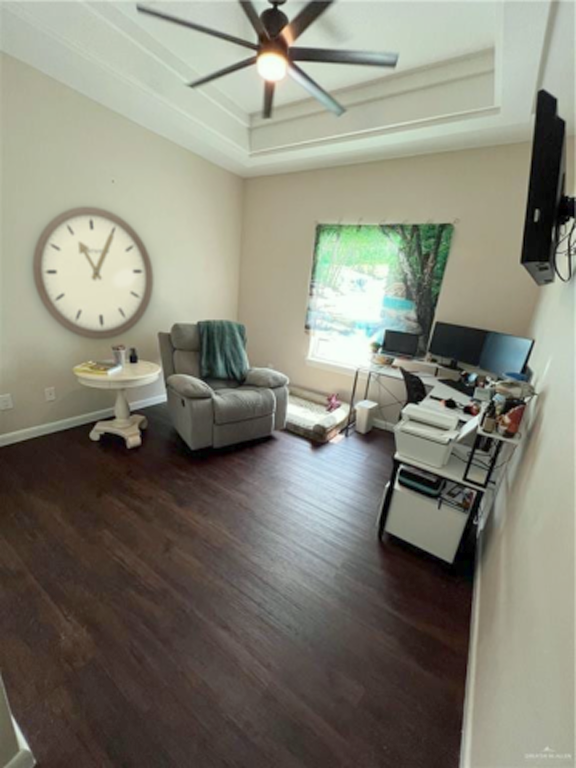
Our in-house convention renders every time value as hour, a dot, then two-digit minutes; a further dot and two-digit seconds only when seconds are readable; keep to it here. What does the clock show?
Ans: 11.05
